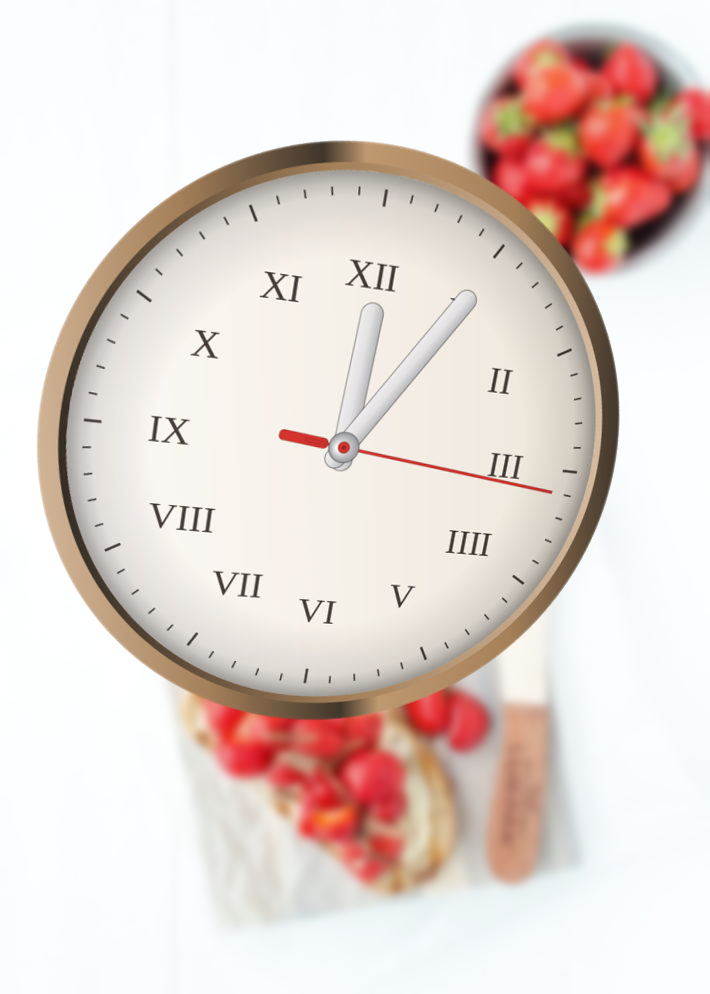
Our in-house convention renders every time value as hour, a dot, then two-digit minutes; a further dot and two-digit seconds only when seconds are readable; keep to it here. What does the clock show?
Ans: 12.05.16
